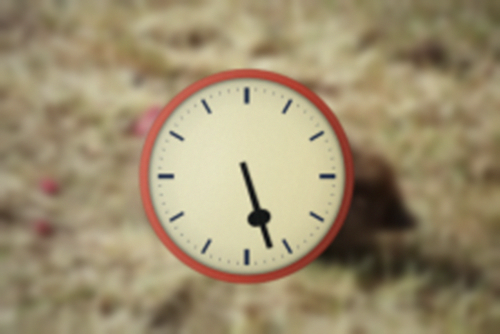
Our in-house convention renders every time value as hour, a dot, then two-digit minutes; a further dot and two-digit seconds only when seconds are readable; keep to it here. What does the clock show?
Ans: 5.27
